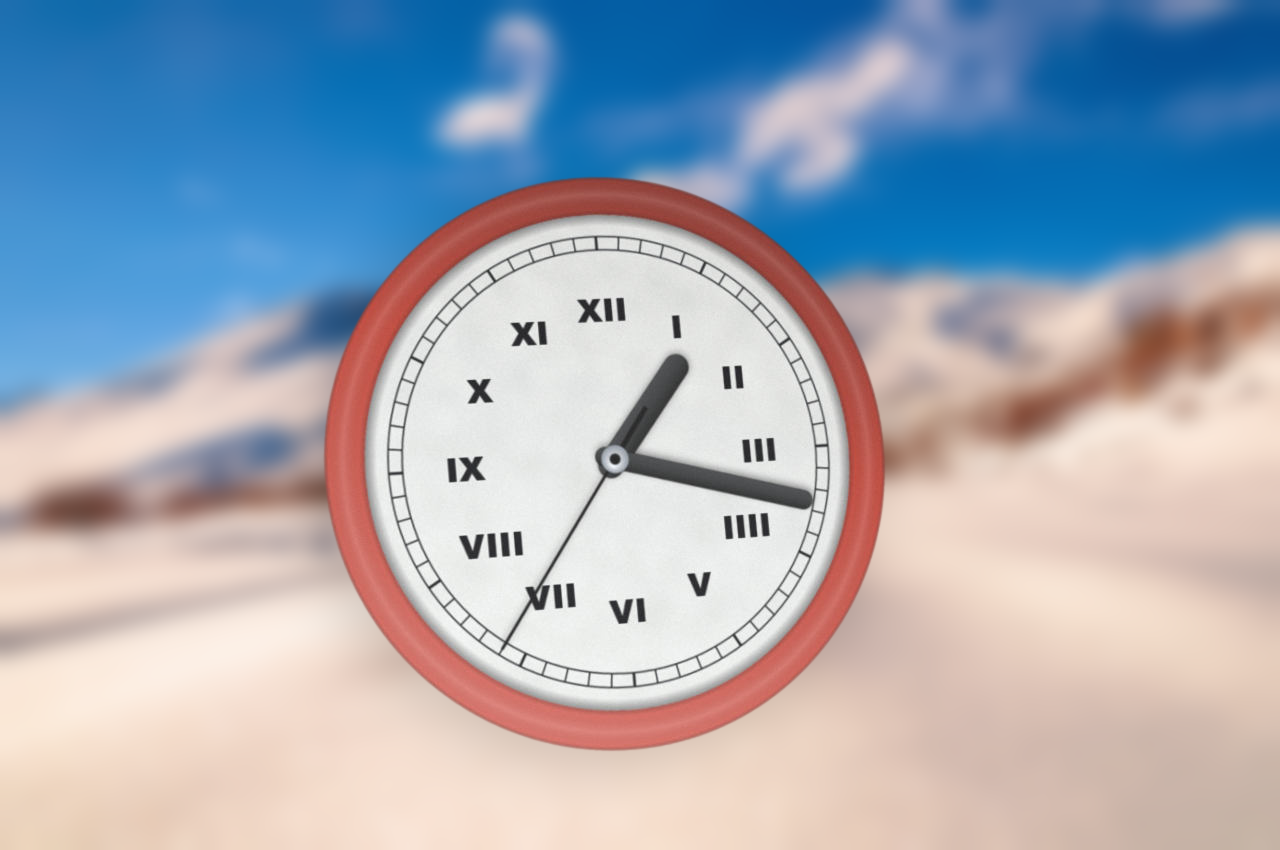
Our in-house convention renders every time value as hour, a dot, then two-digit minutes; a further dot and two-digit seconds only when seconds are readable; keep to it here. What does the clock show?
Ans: 1.17.36
